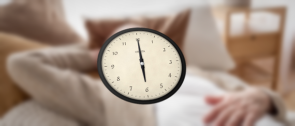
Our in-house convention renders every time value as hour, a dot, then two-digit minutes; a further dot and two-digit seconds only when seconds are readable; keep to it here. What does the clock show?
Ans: 6.00
